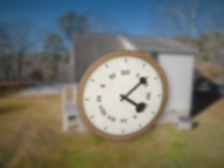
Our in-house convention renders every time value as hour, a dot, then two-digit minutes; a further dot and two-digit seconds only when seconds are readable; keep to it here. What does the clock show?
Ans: 4.08
